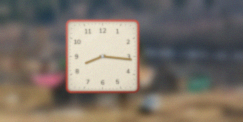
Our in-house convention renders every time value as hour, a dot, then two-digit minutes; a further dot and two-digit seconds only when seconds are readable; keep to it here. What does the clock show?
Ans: 8.16
